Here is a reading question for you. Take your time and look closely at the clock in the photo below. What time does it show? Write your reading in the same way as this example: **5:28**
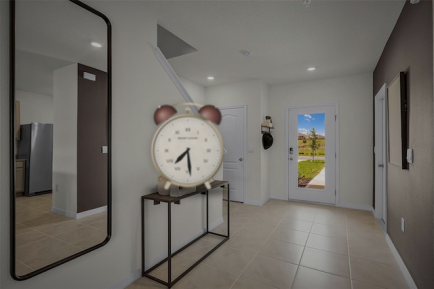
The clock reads **7:29**
